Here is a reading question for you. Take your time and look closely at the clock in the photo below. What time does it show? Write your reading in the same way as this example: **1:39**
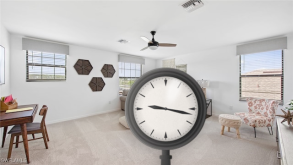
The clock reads **9:17**
